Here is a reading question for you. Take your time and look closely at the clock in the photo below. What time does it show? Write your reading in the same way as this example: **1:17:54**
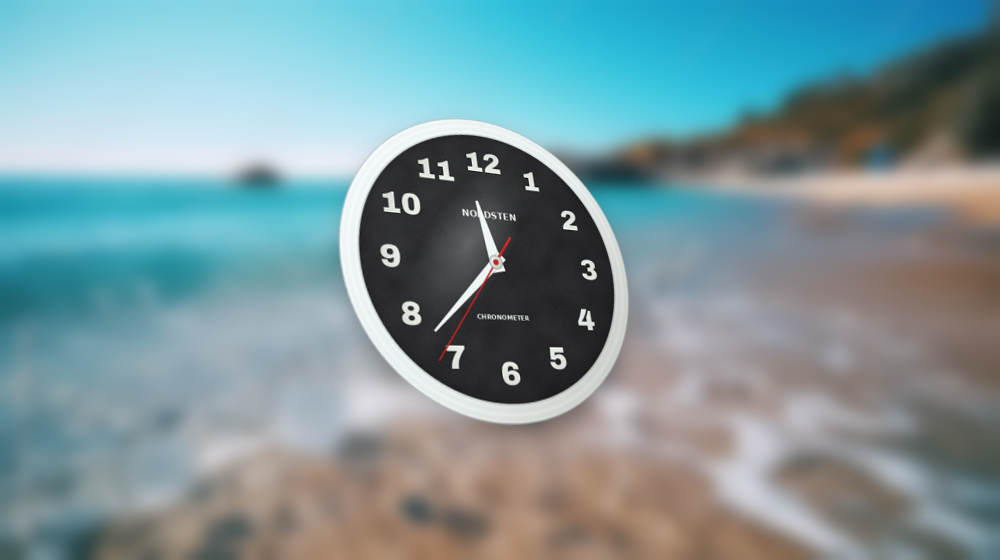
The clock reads **11:37:36**
